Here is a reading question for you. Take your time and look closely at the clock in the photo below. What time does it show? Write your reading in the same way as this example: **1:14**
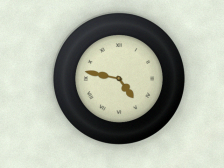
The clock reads **4:47**
